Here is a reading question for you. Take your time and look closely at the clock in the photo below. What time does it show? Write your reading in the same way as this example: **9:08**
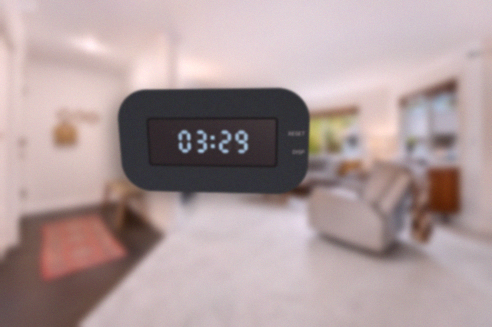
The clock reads **3:29**
